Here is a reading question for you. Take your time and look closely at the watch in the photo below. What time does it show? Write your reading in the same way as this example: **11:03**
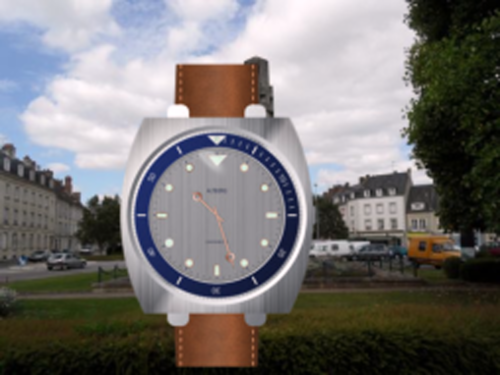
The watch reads **10:27**
